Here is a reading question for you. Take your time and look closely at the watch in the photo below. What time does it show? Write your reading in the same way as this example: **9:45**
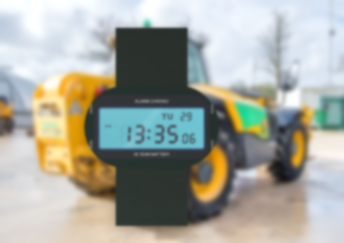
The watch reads **13:35**
